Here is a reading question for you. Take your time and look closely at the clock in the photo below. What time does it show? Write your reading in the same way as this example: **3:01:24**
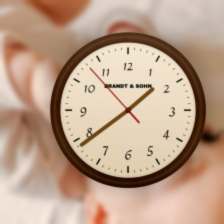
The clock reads **1:38:53**
